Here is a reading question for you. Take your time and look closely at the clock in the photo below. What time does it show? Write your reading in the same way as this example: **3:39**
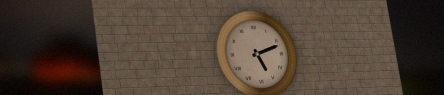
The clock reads **5:12**
